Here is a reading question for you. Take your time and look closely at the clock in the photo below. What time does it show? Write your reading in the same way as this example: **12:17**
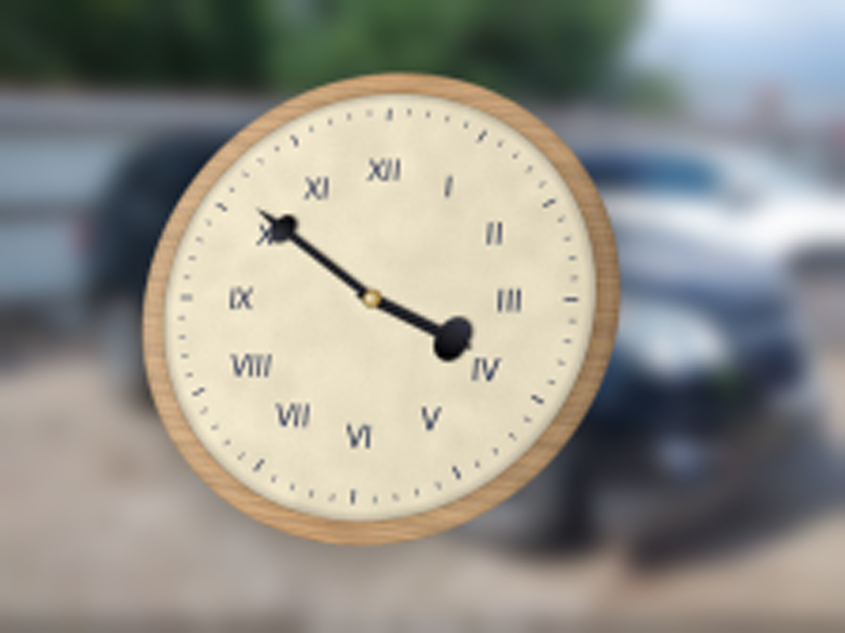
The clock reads **3:51**
